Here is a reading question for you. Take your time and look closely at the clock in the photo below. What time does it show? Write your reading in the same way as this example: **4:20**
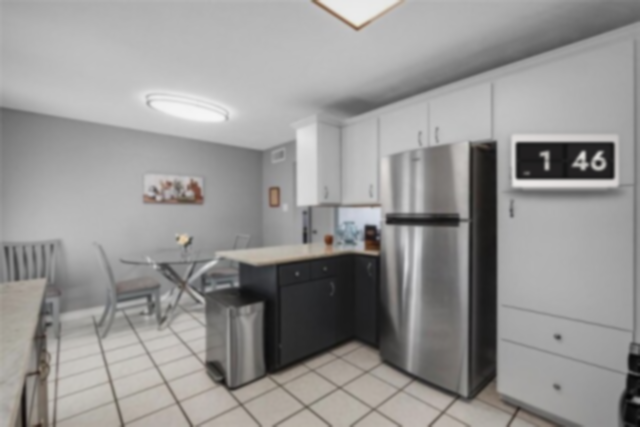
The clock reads **1:46**
